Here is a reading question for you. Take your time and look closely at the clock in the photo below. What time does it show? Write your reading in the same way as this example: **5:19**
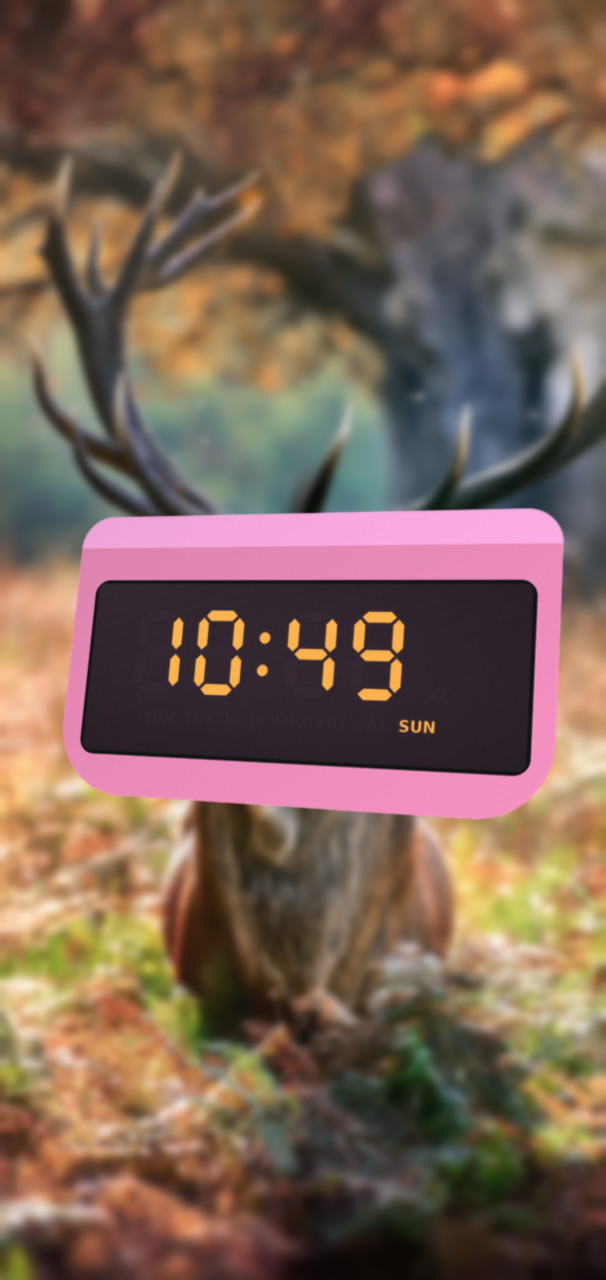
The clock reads **10:49**
